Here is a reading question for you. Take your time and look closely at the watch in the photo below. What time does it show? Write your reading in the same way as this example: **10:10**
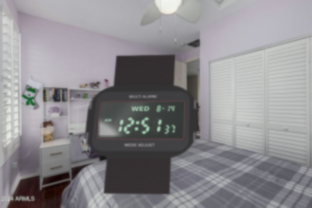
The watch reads **12:51**
